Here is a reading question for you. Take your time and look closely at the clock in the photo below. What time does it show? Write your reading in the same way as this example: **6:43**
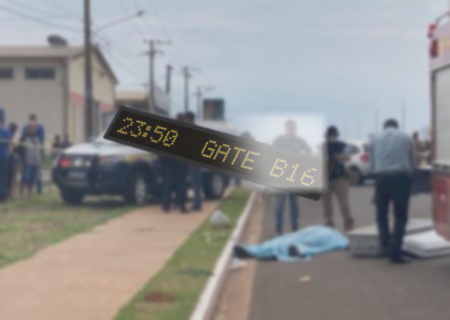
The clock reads **23:50**
